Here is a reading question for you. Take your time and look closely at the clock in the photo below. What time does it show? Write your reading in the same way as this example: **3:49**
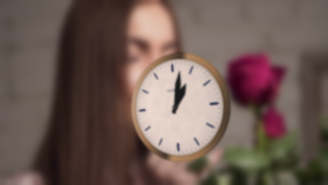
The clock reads **1:02**
